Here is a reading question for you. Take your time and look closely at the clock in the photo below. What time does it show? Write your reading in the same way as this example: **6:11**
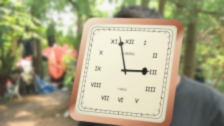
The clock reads **2:57**
